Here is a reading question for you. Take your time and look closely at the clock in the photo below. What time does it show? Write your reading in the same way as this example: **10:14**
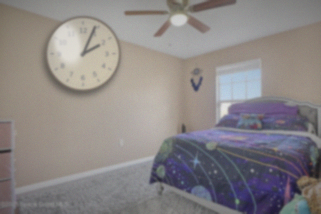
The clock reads **2:04**
